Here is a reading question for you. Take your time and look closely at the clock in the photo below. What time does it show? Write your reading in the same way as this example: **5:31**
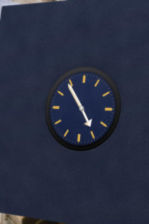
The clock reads **4:54**
